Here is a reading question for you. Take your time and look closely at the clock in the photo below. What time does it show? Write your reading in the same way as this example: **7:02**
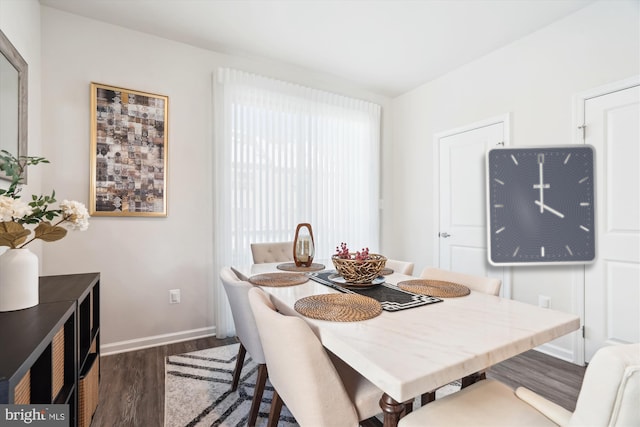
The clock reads **4:00**
